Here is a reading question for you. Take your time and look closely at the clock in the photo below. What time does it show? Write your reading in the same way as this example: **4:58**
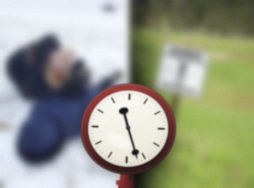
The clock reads **11:27**
